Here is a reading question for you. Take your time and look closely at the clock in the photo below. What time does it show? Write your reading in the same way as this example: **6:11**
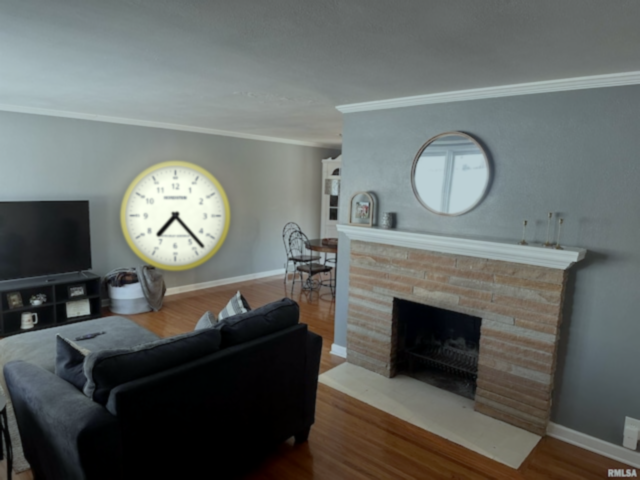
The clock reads **7:23**
